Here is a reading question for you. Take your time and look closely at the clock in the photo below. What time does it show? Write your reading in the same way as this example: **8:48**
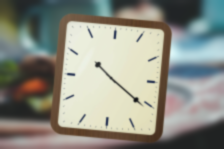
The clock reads **10:21**
